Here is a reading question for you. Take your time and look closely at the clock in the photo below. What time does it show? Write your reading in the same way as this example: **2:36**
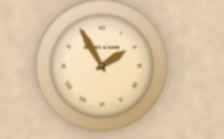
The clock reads **1:55**
